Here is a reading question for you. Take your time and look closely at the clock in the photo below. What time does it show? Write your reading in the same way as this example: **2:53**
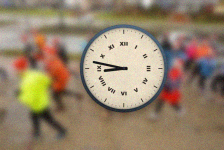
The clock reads **8:47**
